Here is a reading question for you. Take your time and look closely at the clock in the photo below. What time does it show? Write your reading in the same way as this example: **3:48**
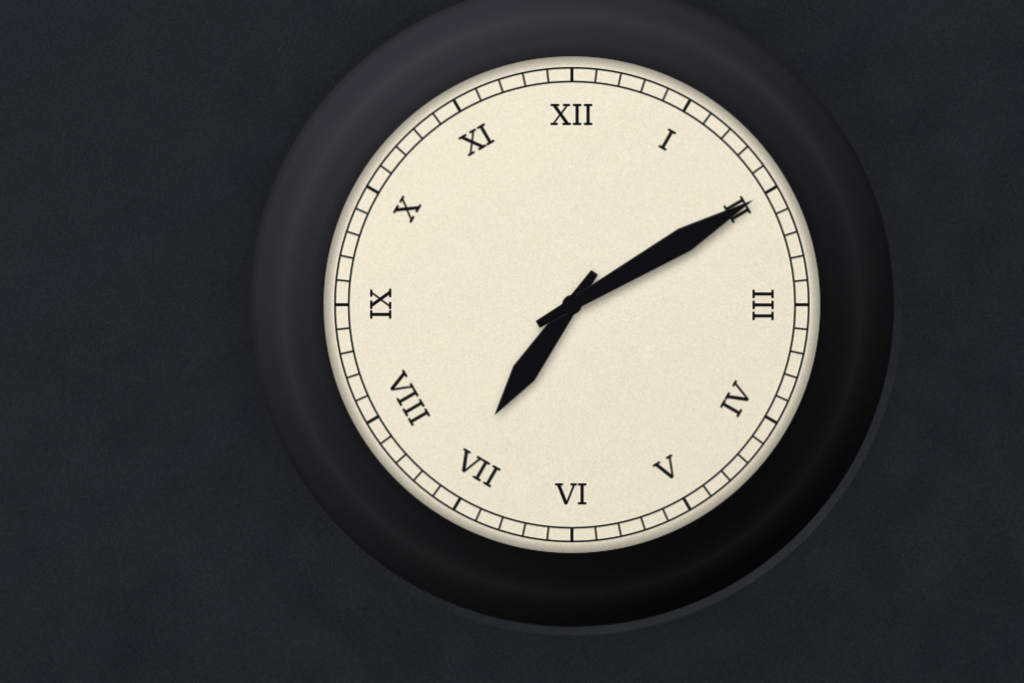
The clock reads **7:10**
